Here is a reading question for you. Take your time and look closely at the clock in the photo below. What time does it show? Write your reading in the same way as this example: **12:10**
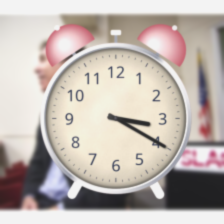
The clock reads **3:20**
